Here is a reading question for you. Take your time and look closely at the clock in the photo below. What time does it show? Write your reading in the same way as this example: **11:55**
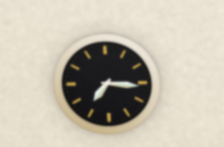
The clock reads **7:16**
